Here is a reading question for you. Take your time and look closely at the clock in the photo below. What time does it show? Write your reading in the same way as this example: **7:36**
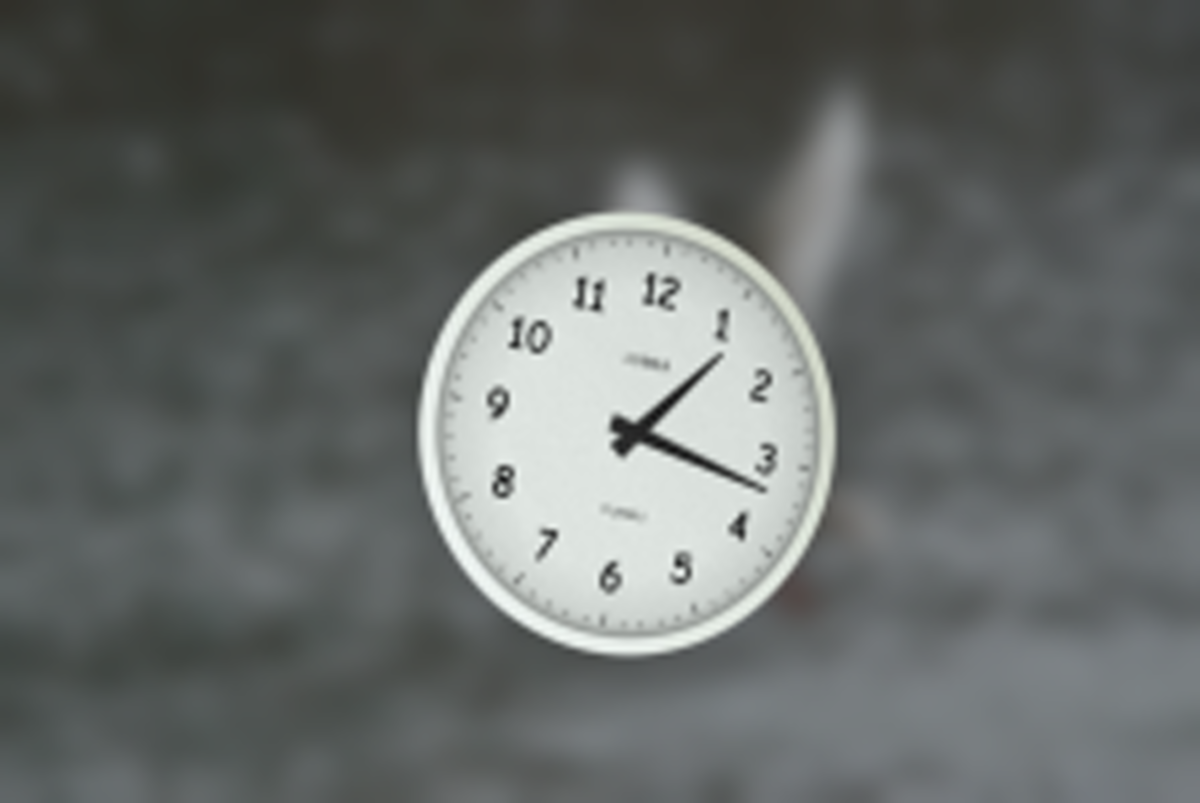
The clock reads **1:17**
